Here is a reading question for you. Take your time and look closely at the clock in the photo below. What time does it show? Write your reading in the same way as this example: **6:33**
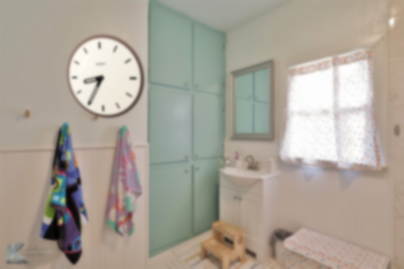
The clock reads **8:35**
